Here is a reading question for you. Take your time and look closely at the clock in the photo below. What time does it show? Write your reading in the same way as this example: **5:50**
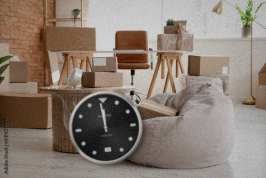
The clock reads **11:59**
